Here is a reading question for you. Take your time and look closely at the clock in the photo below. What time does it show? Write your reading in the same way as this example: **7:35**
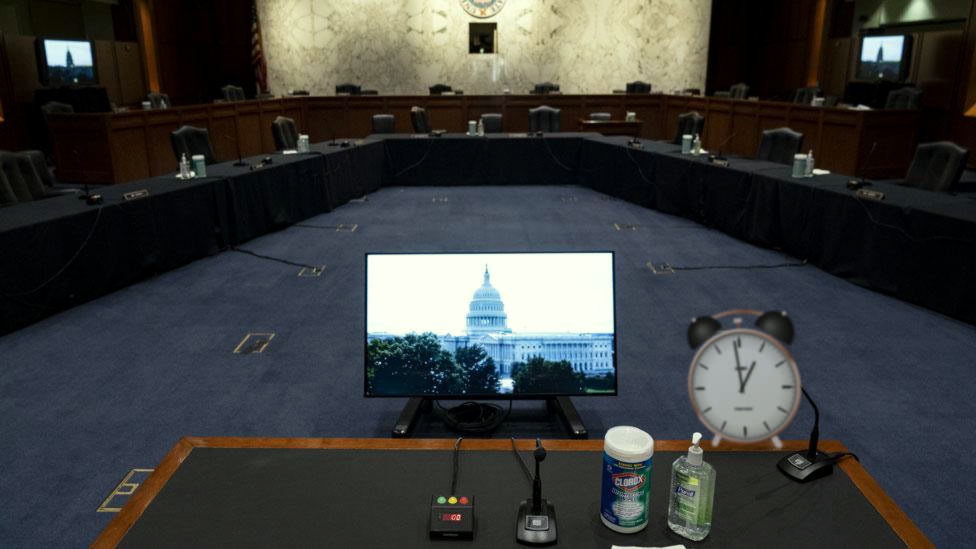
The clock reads **12:59**
